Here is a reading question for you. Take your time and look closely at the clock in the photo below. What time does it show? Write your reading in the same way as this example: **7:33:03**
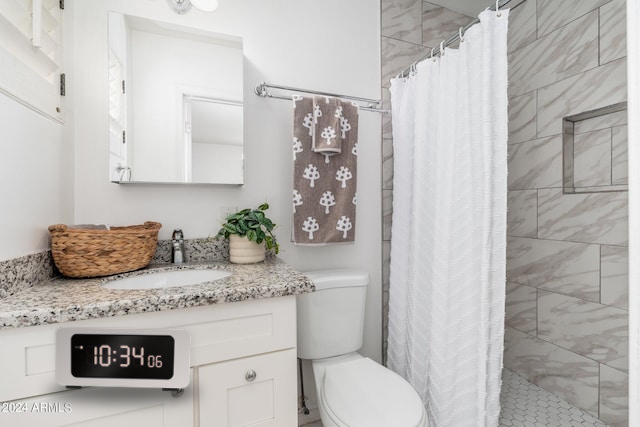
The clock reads **10:34:06**
